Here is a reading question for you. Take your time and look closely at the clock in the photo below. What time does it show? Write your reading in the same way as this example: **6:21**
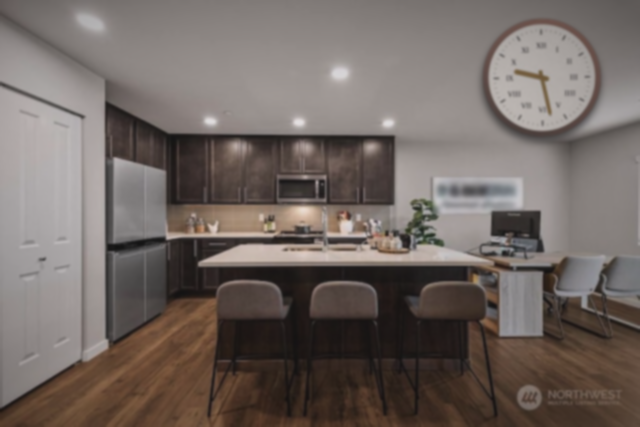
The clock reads **9:28**
